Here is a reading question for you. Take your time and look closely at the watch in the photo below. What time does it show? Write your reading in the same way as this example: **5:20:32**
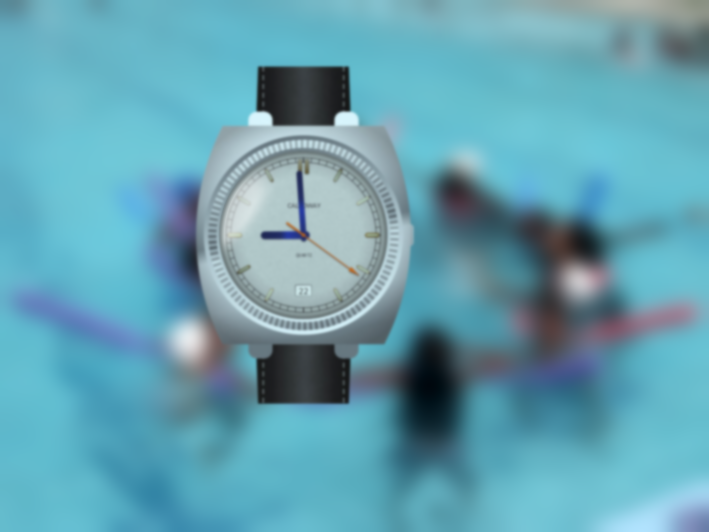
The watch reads **8:59:21**
